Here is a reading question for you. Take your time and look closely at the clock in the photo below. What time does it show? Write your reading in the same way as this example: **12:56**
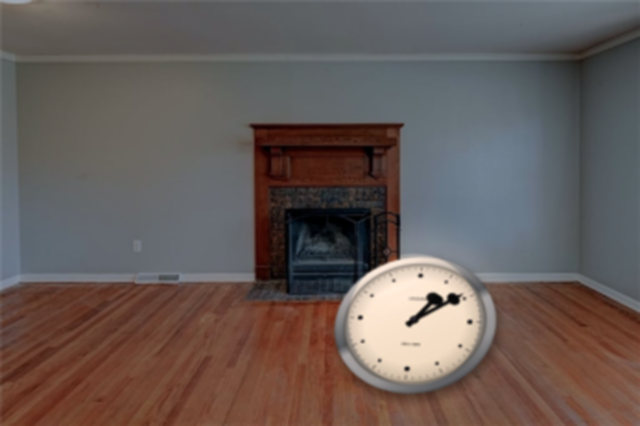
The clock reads **1:09**
